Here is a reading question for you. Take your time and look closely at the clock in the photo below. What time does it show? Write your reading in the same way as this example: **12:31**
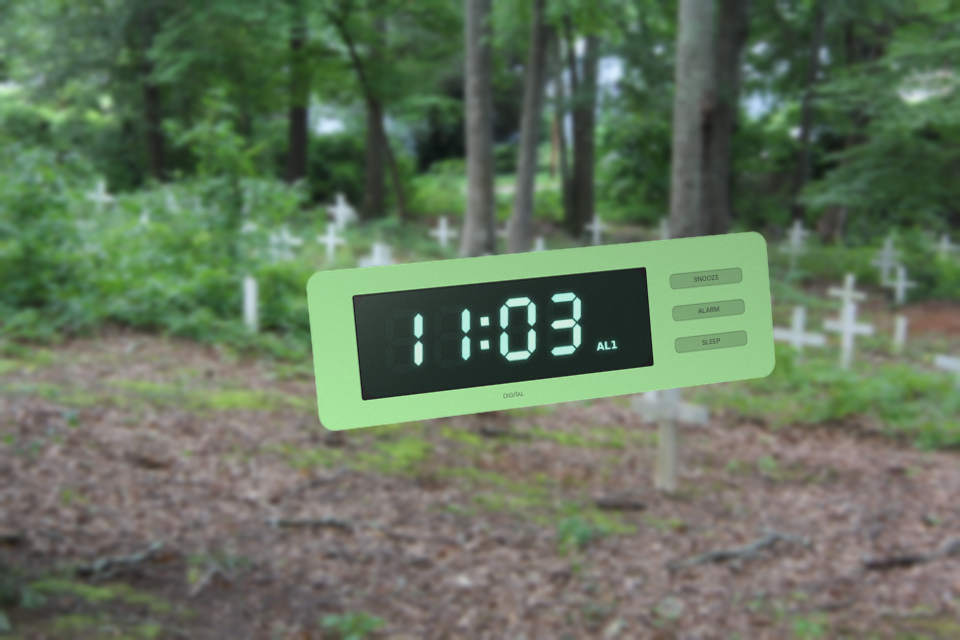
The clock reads **11:03**
